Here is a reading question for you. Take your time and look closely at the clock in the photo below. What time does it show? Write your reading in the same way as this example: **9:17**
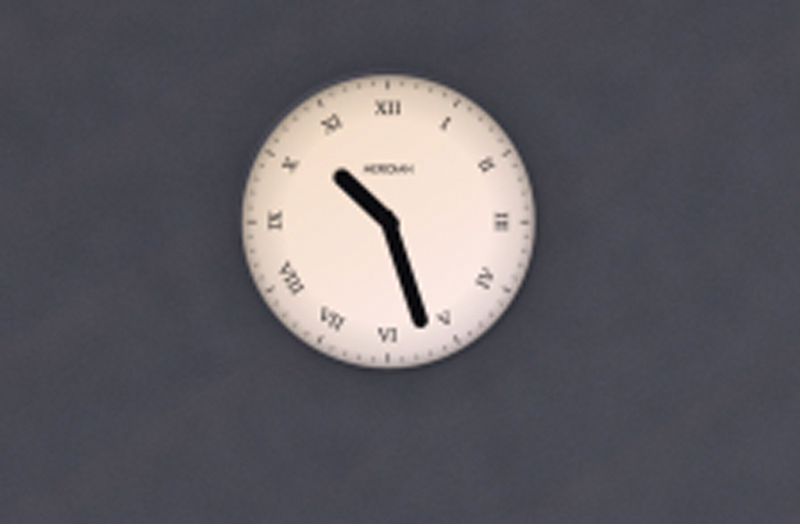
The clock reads **10:27**
